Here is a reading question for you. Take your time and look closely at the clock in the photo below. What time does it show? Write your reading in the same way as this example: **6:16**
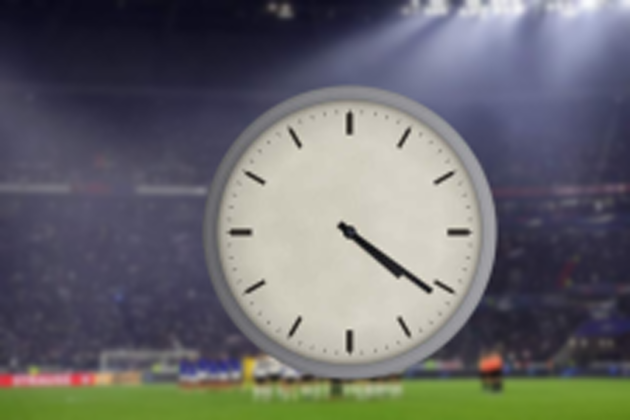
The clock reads **4:21**
